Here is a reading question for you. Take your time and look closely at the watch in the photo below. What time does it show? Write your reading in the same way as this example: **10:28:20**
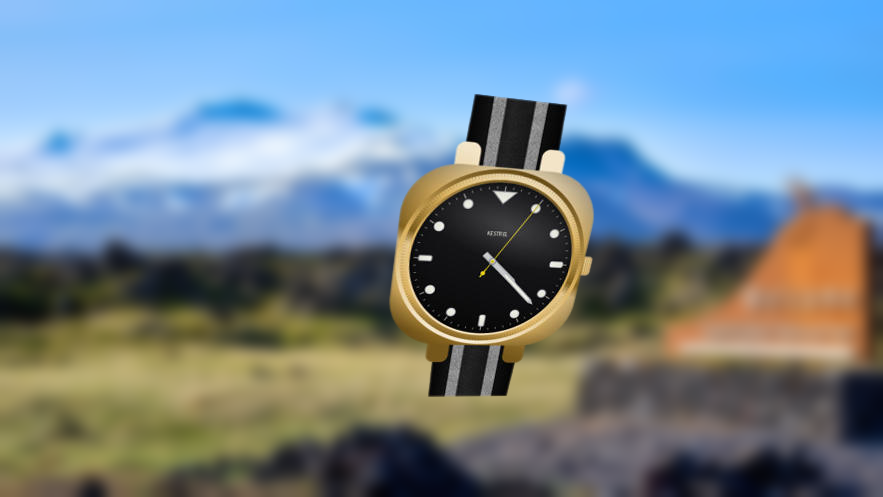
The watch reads **4:22:05**
